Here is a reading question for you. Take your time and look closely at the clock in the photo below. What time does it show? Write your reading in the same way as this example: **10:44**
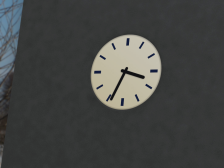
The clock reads **3:34**
